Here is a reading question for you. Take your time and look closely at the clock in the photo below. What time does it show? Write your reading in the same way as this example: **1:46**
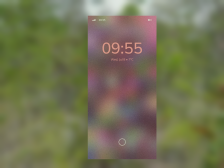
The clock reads **9:55**
